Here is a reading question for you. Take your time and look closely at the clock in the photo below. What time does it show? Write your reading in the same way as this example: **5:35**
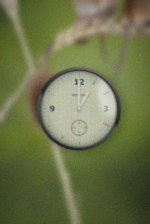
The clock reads **1:00**
